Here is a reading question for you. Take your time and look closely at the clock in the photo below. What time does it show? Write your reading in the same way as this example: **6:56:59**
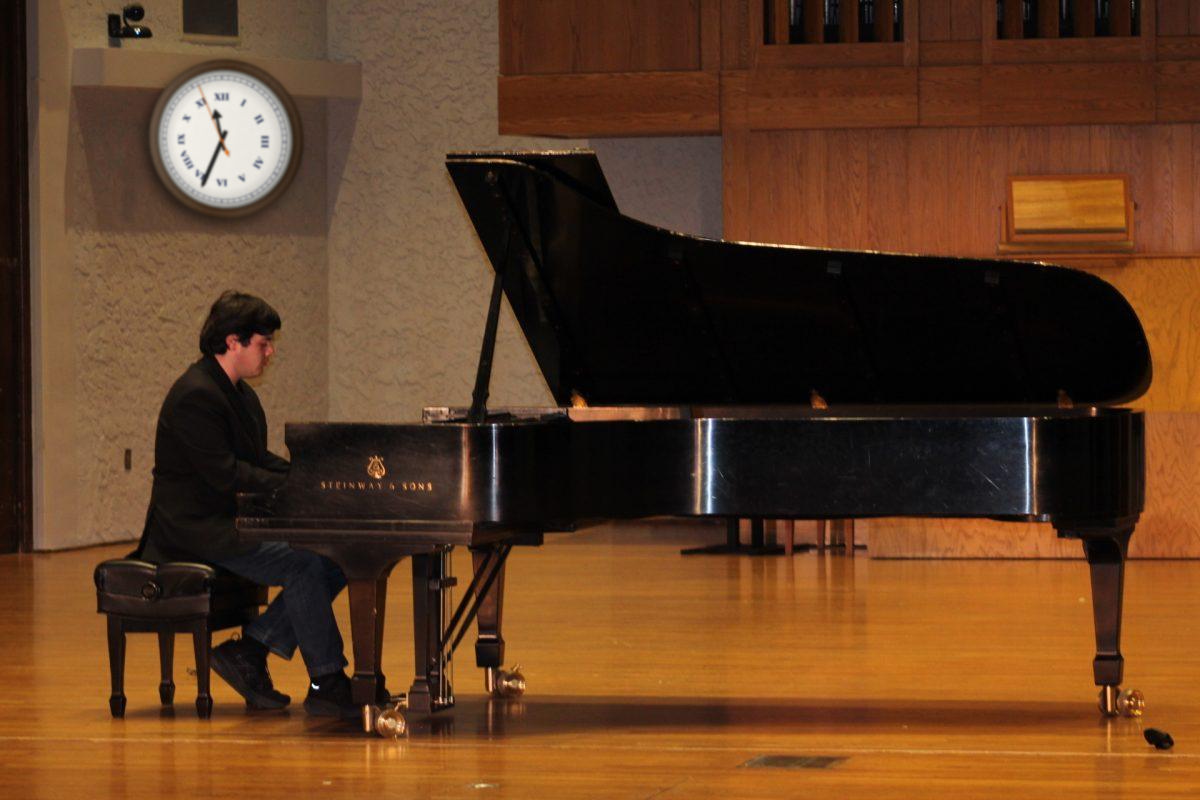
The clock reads **11:33:56**
